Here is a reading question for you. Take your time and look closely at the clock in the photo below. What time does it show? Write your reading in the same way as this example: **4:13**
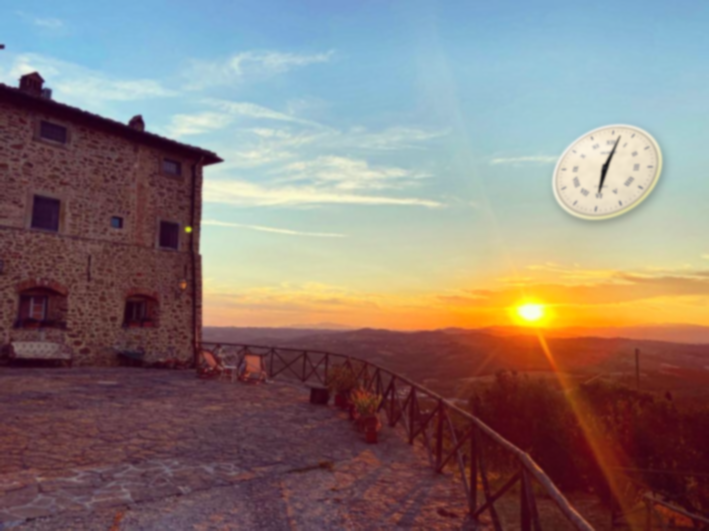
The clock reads **6:02**
